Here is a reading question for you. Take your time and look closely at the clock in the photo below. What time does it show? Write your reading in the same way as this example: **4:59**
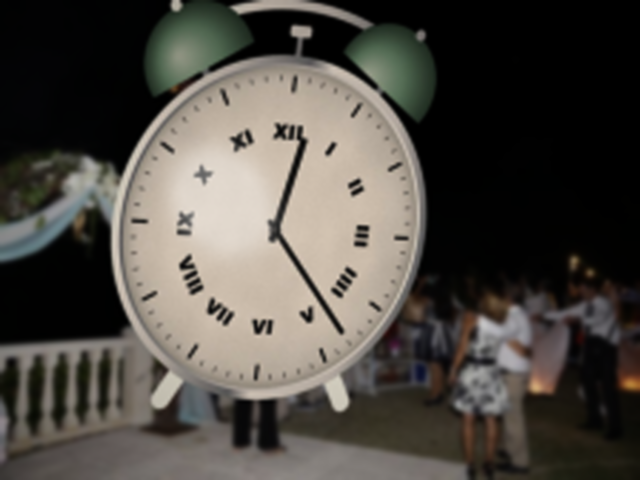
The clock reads **12:23**
